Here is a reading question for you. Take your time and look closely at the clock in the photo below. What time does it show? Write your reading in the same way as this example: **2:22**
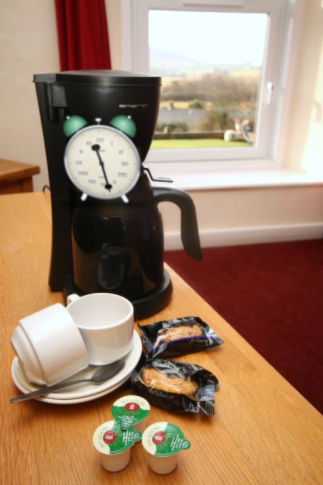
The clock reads **11:28**
